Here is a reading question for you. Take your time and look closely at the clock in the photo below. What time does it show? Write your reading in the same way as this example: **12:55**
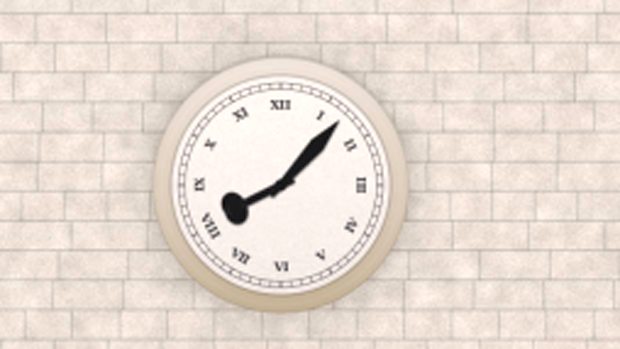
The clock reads **8:07**
